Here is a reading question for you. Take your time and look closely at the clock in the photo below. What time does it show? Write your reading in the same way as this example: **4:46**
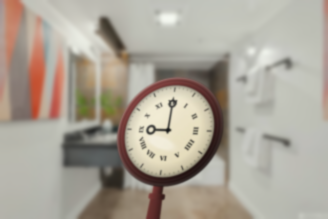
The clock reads **9:00**
